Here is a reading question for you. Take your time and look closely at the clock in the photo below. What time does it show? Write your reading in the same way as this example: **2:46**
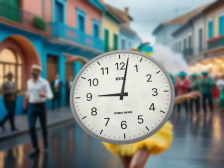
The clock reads **9:02**
